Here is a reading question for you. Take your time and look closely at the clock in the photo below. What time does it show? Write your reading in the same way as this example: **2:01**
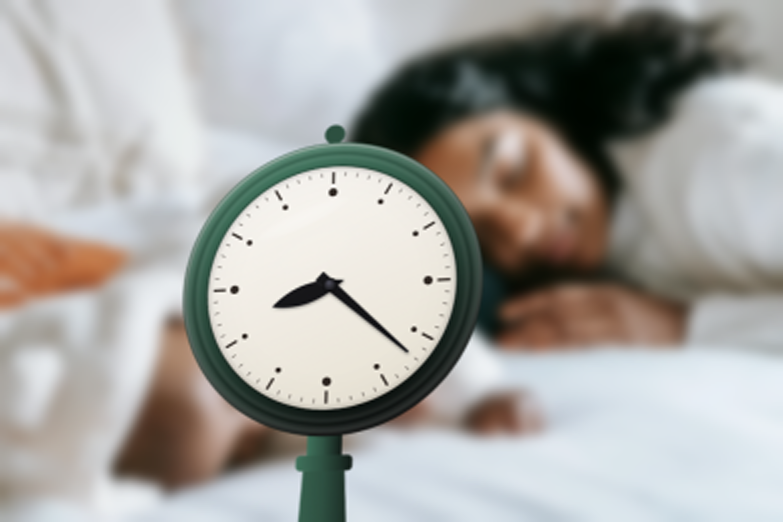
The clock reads **8:22**
